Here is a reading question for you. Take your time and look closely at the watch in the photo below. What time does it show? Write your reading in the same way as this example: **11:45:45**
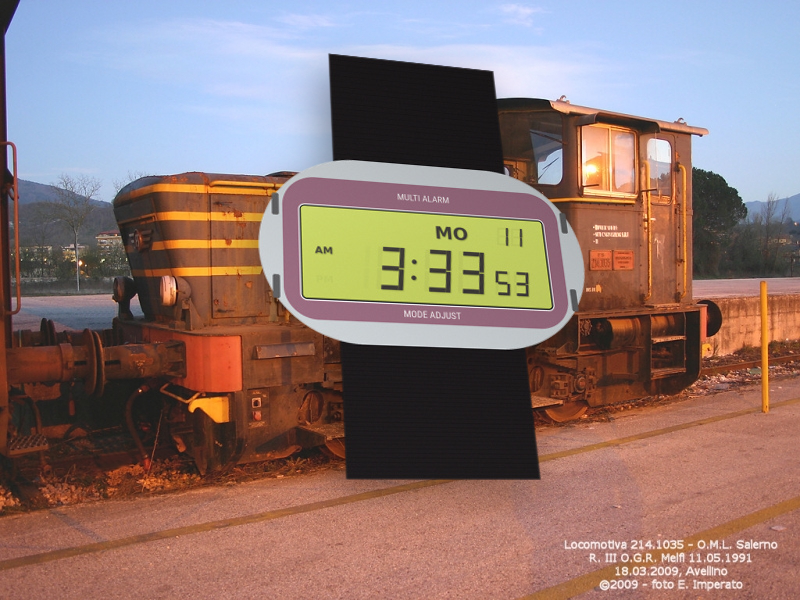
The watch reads **3:33:53**
